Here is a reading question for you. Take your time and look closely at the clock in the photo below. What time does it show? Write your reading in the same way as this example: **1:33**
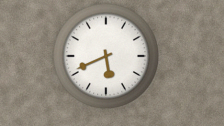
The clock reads **5:41**
